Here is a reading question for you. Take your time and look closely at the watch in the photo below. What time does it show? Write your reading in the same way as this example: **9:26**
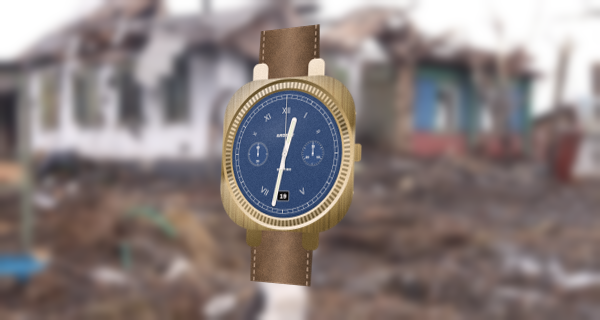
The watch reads **12:32**
